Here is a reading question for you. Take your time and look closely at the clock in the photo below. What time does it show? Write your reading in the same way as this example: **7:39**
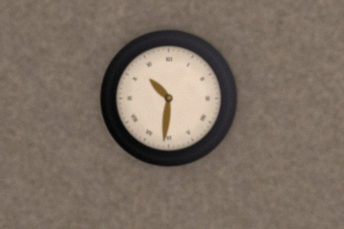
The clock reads **10:31**
